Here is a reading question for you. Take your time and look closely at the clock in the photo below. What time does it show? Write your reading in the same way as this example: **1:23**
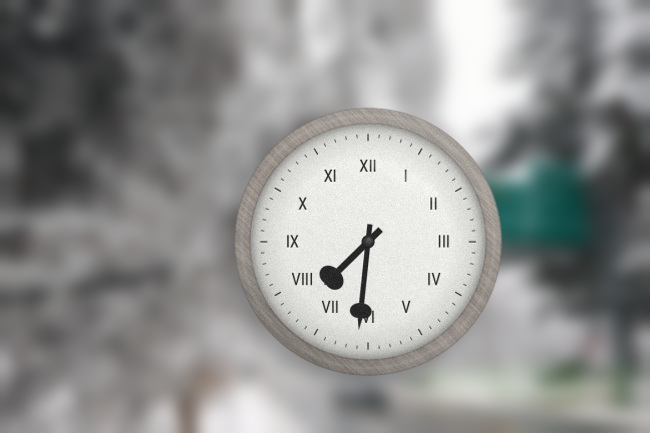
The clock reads **7:31**
